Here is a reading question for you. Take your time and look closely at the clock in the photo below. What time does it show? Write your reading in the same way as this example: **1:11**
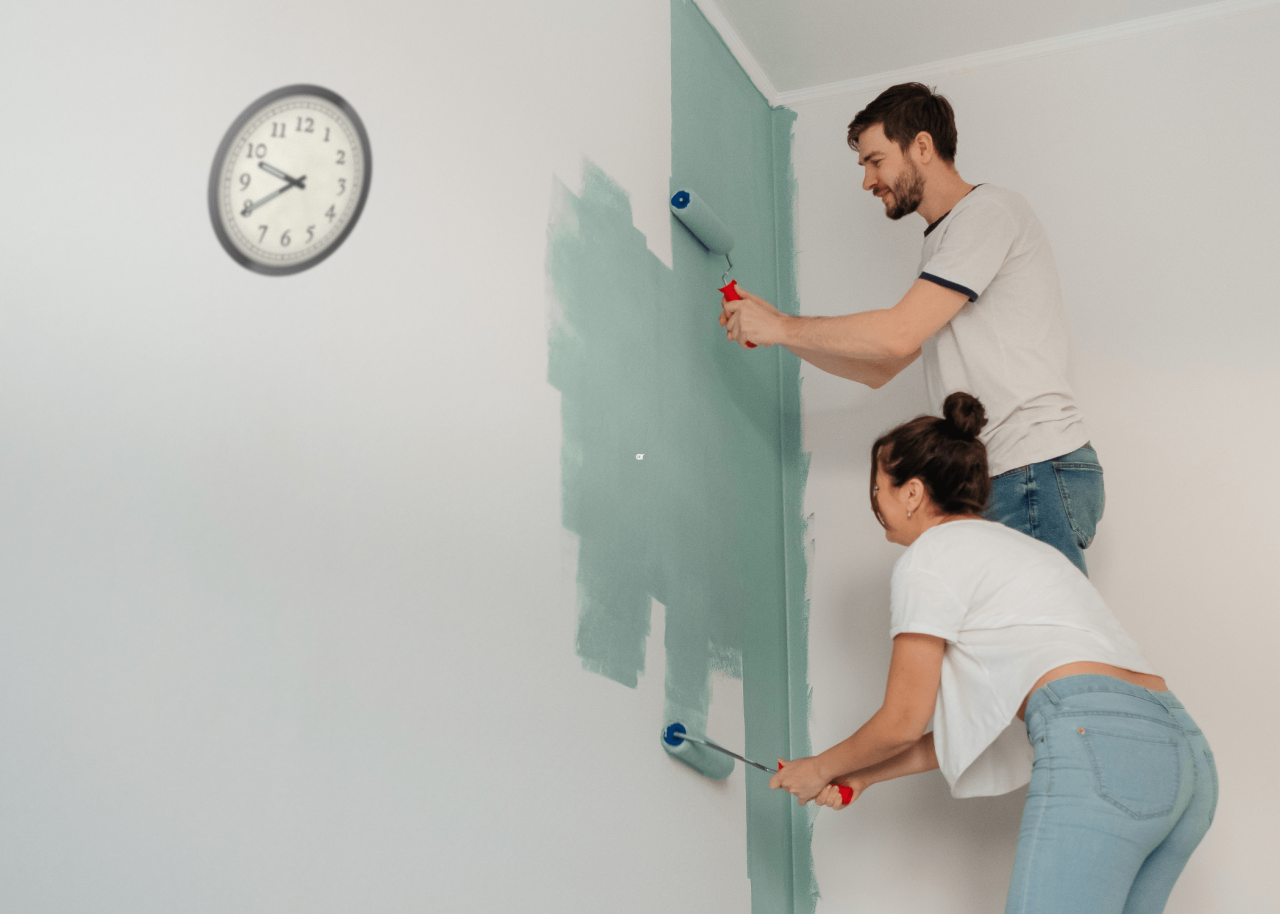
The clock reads **9:40**
